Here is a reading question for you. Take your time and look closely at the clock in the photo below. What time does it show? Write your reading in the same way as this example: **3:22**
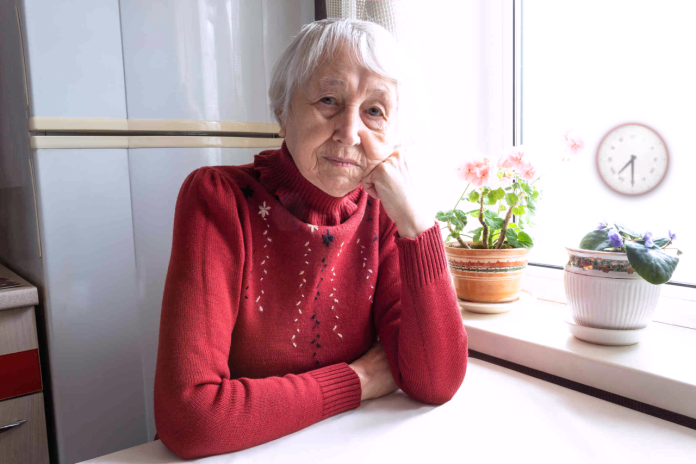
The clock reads **7:30**
